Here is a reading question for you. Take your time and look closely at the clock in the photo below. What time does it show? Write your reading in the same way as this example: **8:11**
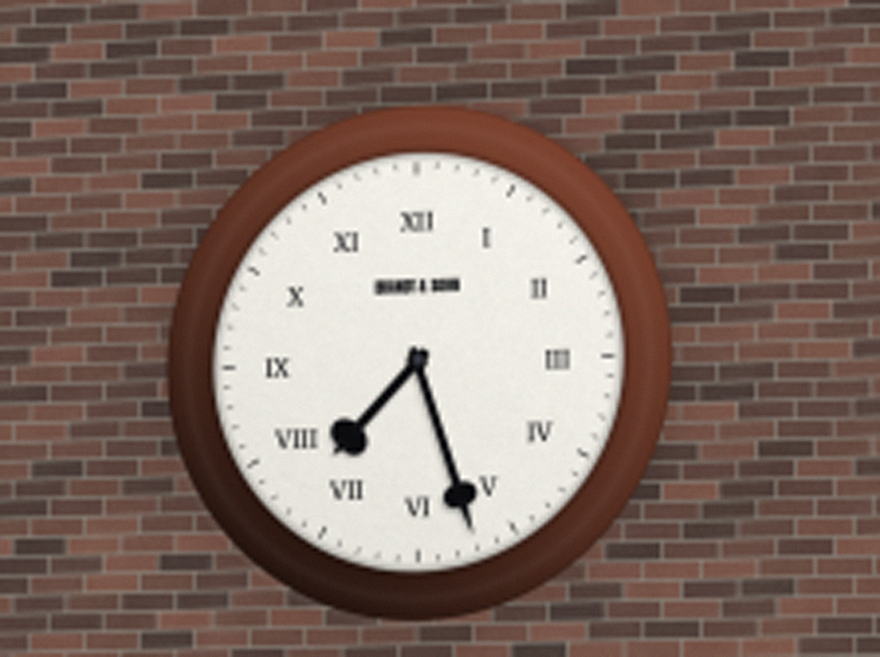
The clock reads **7:27**
